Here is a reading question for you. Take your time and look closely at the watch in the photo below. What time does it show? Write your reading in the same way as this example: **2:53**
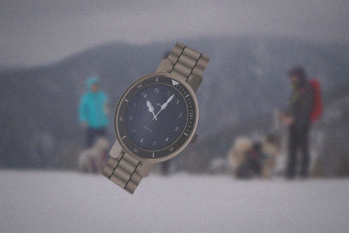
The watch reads **10:02**
